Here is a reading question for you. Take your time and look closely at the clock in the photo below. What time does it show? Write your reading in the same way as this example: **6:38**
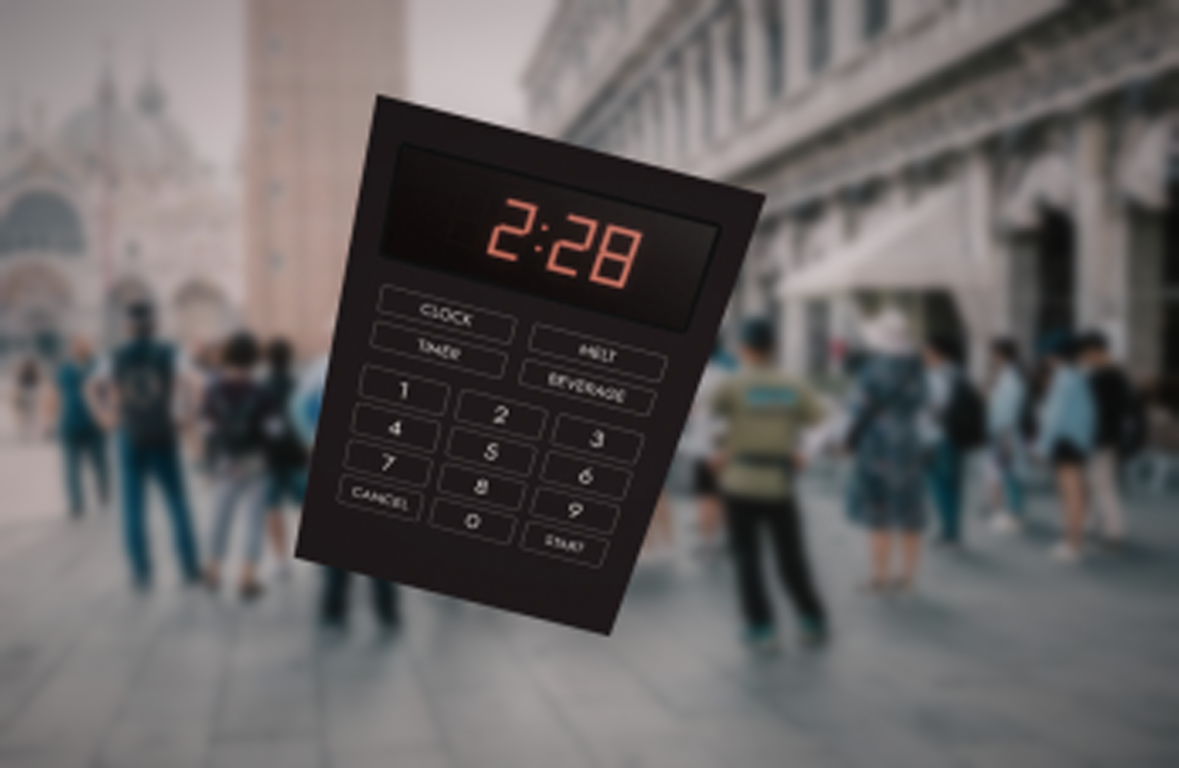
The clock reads **2:28**
